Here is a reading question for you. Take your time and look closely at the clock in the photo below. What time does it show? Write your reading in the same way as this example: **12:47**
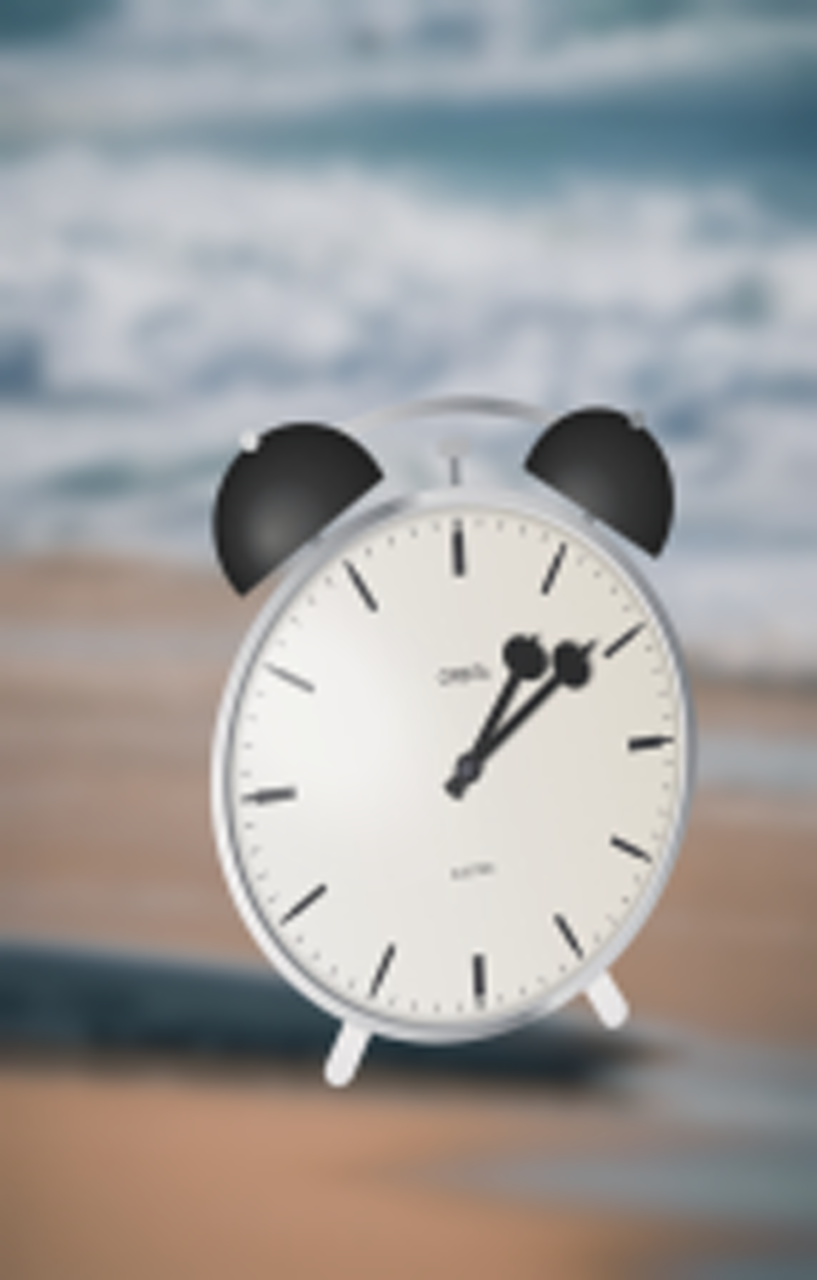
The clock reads **1:09**
